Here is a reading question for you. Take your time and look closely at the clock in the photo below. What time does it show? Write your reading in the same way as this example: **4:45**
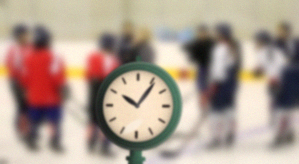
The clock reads **10:06**
